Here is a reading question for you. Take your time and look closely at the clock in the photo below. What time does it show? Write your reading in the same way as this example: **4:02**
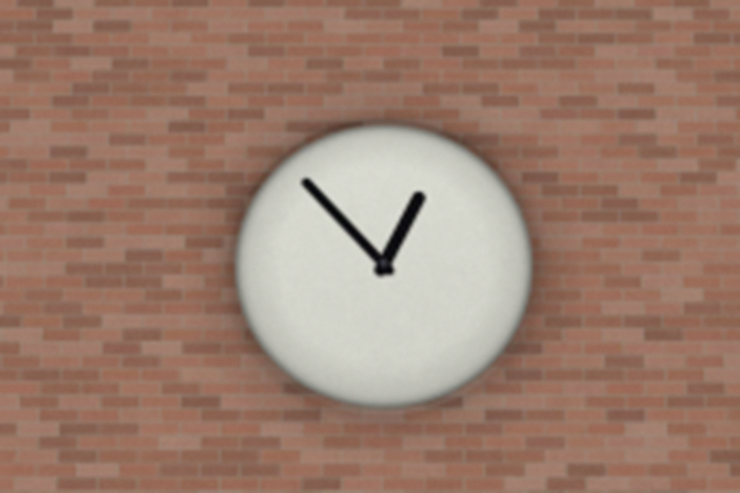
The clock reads **12:53**
